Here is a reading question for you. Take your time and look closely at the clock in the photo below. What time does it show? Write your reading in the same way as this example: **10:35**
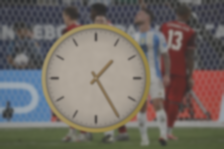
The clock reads **1:25**
